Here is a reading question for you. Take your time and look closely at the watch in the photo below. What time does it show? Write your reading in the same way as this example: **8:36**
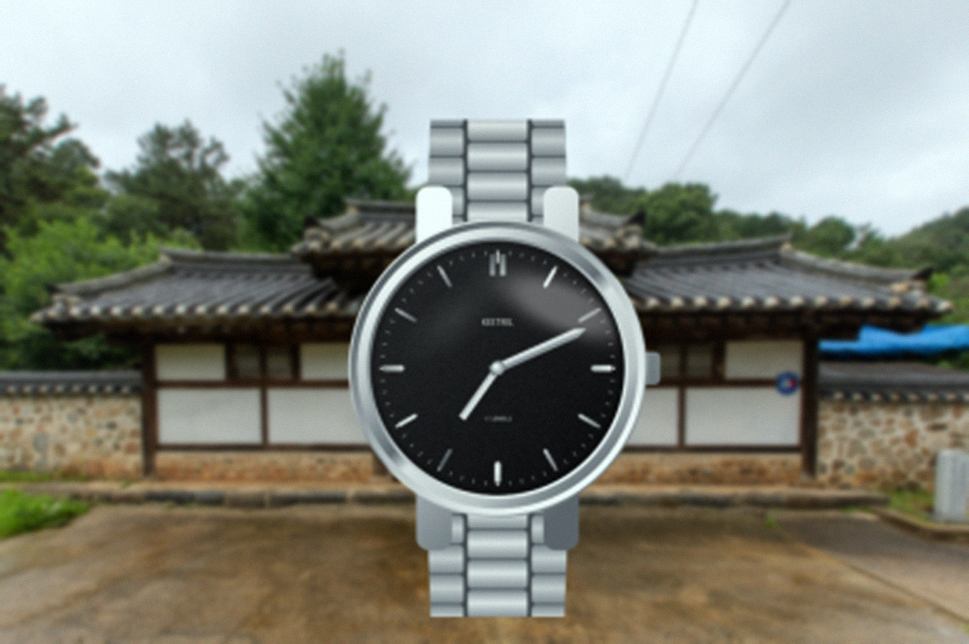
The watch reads **7:11**
